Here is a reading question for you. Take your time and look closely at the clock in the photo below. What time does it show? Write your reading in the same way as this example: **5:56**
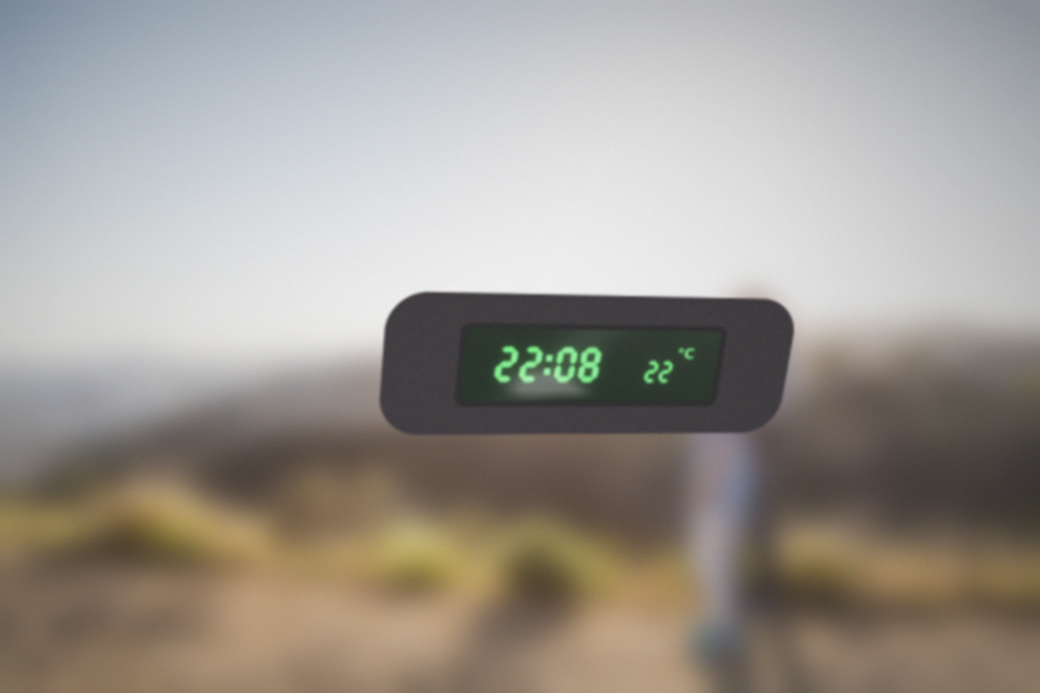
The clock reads **22:08**
